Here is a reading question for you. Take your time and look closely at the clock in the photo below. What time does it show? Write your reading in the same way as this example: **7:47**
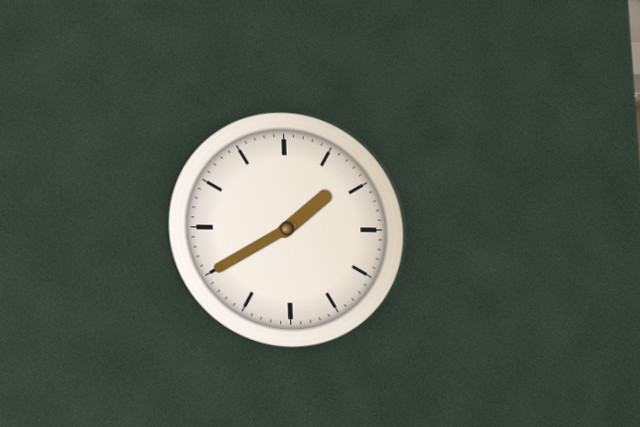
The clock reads **1:40**
